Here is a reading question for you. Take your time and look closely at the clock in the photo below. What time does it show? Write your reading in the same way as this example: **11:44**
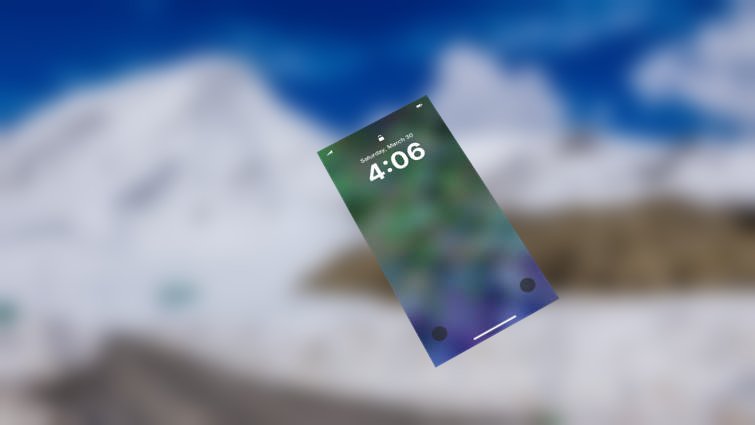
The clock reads **4:06**
